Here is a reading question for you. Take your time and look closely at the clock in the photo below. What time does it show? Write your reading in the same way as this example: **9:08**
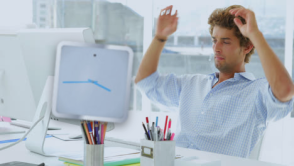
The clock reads **3:44**
